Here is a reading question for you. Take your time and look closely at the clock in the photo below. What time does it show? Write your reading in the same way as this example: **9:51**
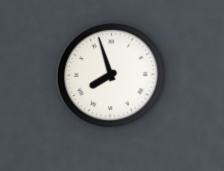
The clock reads **7:57**
